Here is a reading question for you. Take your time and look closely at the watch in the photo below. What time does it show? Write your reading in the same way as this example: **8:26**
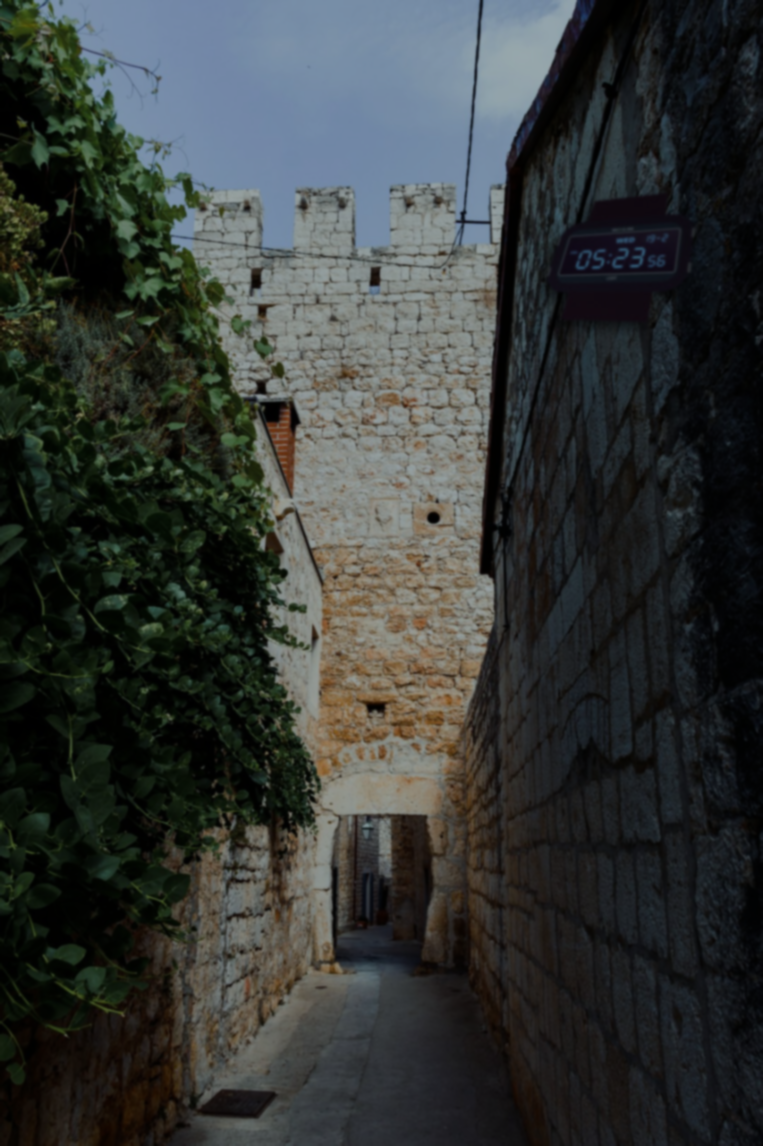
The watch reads **5:23**
